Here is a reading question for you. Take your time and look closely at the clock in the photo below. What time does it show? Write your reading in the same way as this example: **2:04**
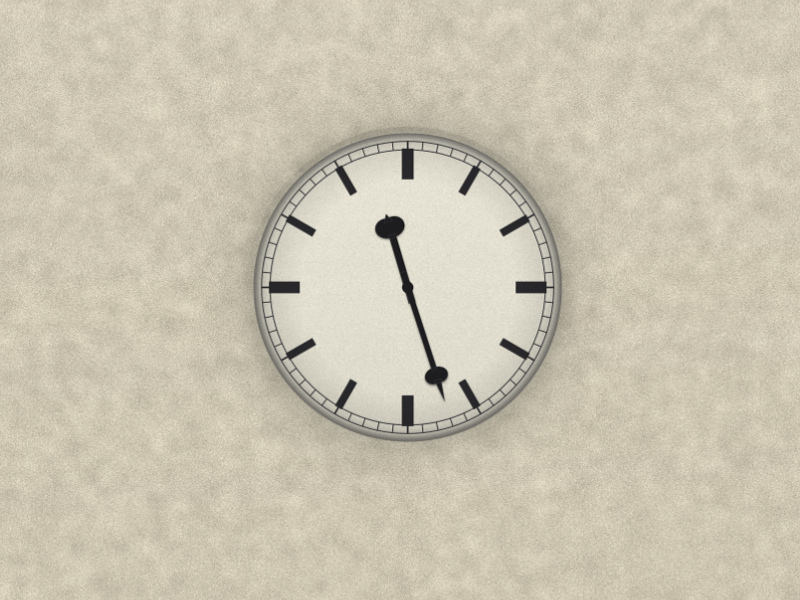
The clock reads **11:27**
